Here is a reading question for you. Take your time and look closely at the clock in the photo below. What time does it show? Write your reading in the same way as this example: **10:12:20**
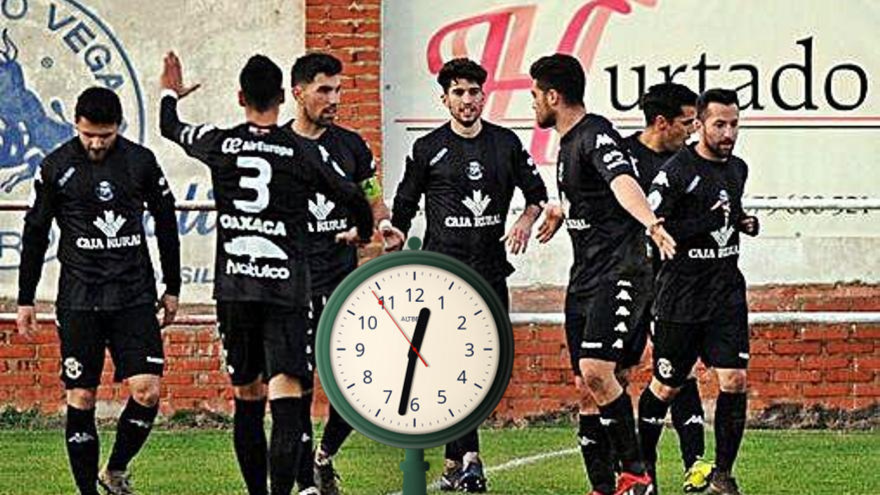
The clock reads **12:31:54**
